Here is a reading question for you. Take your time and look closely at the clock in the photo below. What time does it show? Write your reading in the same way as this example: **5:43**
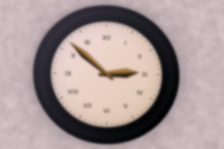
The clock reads **2:52**
